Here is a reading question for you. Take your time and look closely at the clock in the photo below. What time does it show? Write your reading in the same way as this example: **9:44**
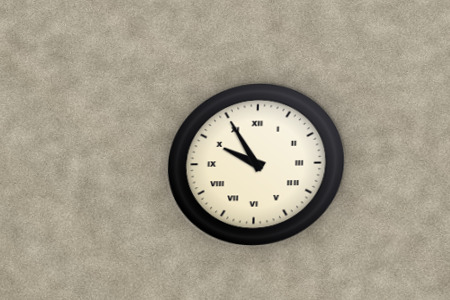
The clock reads **9:55**
